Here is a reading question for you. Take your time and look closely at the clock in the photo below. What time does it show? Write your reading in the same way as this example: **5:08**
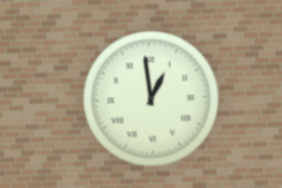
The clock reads **12:59**
